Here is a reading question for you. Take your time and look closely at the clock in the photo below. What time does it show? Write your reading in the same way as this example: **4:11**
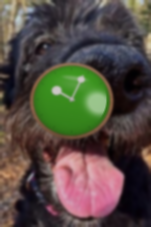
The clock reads **10:04**
